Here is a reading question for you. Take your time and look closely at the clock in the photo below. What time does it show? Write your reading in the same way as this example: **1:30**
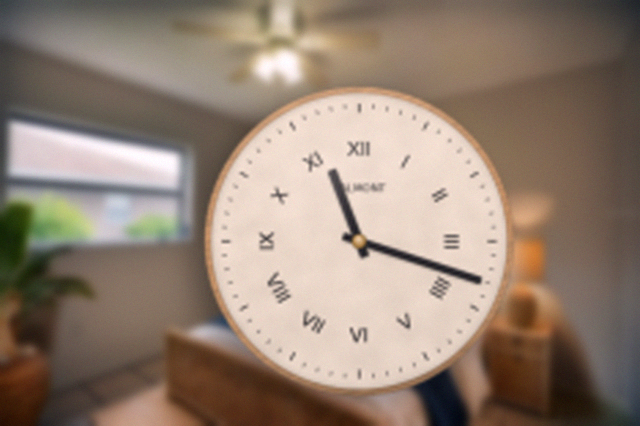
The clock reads **11:18**
